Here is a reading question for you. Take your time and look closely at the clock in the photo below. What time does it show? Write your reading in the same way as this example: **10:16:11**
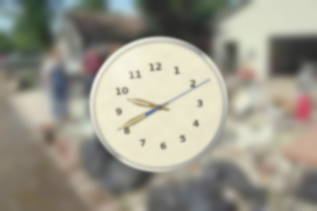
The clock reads **9:41:11**
